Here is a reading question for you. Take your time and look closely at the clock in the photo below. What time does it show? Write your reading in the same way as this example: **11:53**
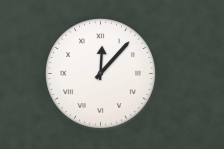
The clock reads **12:07**
